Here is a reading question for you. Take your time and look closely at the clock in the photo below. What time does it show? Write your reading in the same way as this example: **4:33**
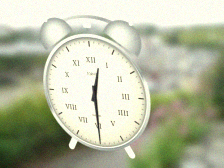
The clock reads **12:30**
